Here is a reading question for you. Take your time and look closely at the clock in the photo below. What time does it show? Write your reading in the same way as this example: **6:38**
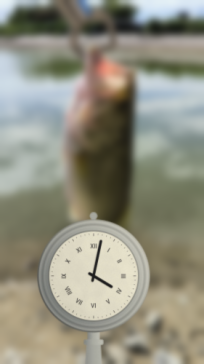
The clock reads **4:02**
